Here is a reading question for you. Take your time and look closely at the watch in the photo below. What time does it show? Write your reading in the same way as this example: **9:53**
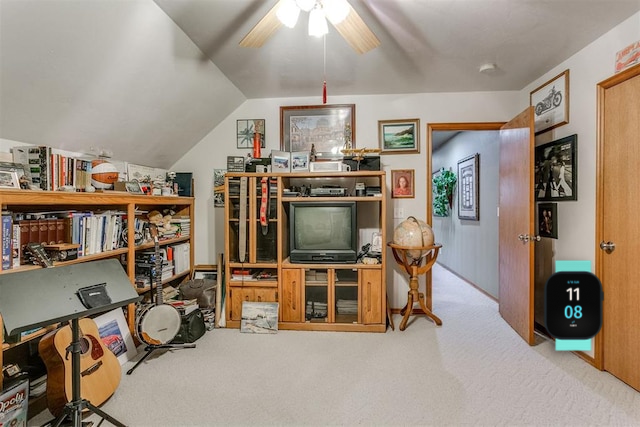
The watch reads **11:08**
